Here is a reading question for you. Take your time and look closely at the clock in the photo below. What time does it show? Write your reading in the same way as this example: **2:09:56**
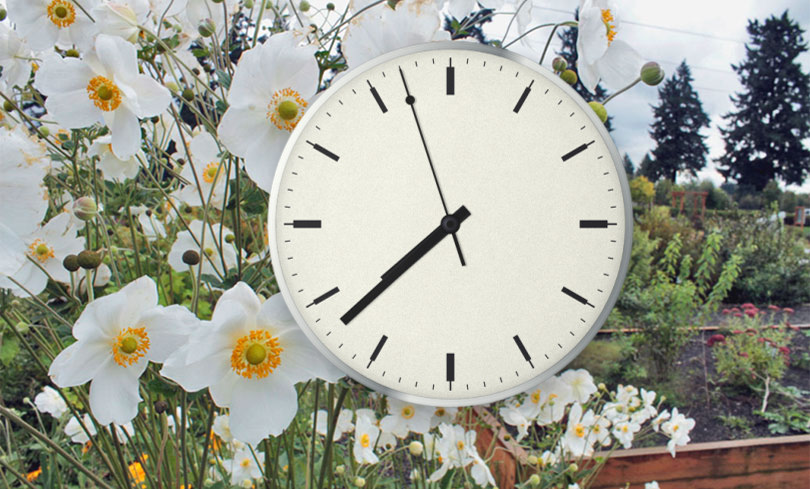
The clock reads **7:37:57**
